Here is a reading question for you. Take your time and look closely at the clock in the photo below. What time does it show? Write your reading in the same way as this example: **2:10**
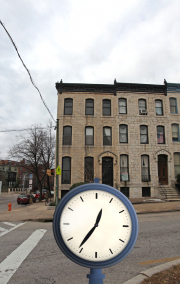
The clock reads **12:36**
